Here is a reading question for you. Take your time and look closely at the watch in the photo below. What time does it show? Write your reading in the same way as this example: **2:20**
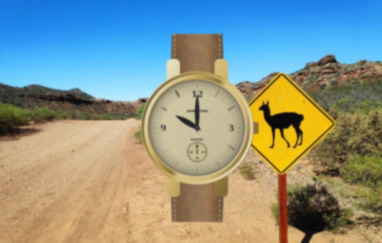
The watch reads **10:00**
